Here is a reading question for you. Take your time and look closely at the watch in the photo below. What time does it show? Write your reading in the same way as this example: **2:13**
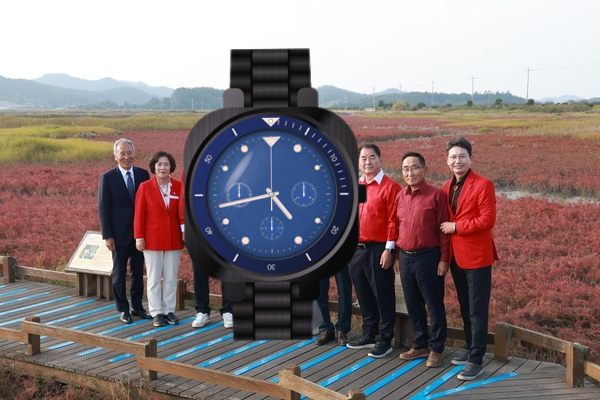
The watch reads **4:43**
